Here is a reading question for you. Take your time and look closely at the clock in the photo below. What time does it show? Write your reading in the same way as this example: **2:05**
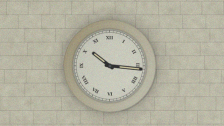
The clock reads **10:16**
